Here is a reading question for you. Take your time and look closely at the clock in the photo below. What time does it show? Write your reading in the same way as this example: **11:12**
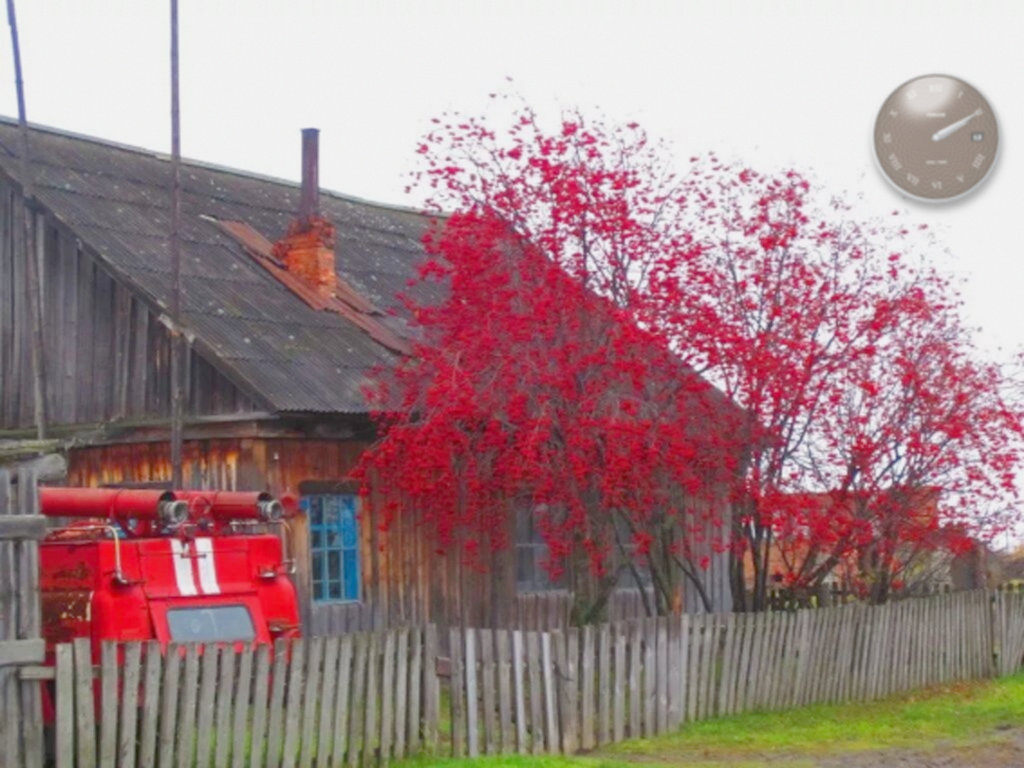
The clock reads **2:10**
